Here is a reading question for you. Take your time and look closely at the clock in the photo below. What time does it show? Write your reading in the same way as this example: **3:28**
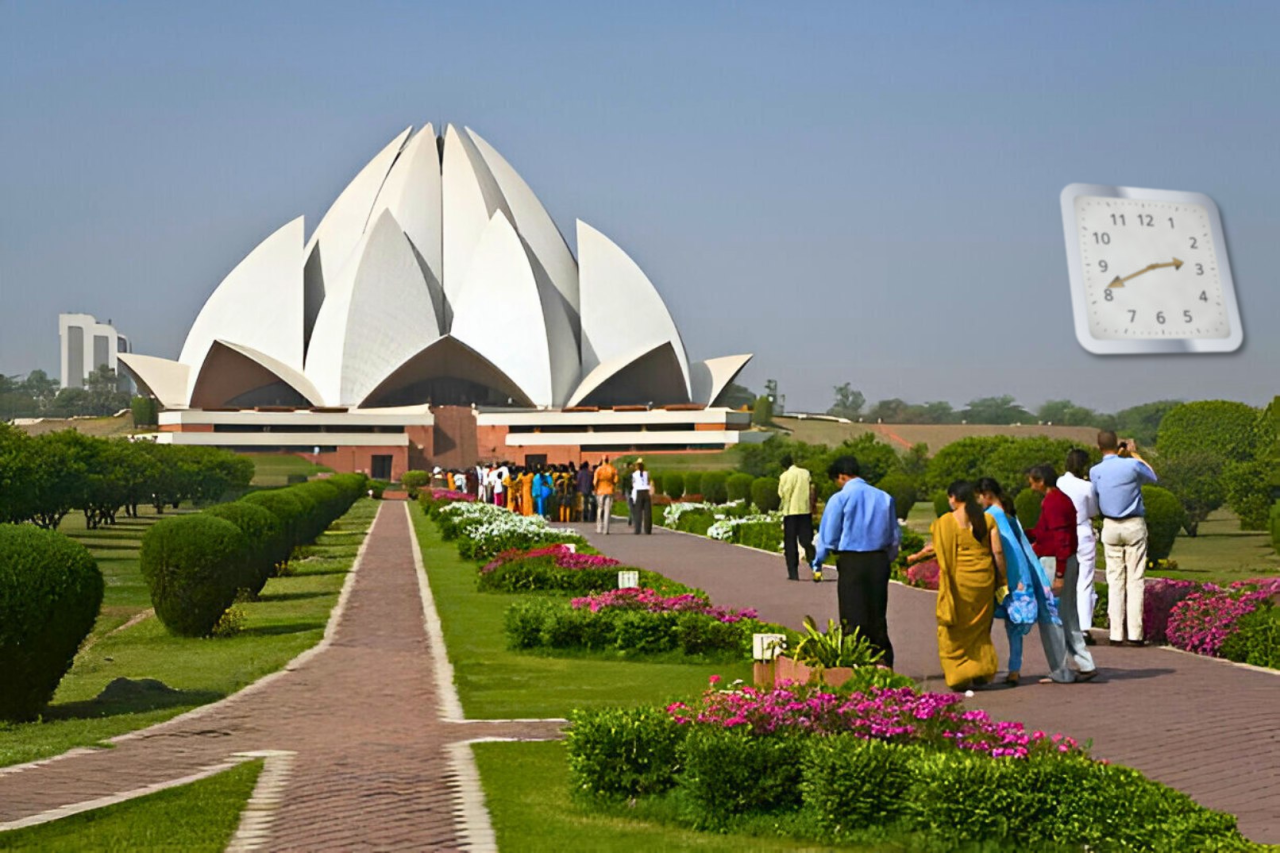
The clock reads **2:41**
